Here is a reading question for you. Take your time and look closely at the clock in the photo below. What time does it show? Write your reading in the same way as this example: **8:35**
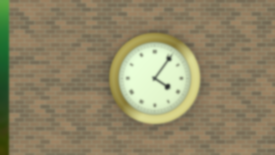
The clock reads **4:06**
